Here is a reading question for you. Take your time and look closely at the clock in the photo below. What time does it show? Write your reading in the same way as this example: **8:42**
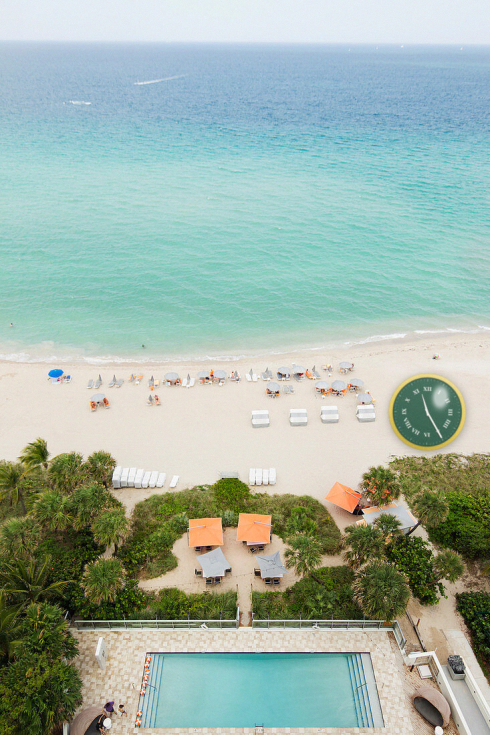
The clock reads **11:25**
